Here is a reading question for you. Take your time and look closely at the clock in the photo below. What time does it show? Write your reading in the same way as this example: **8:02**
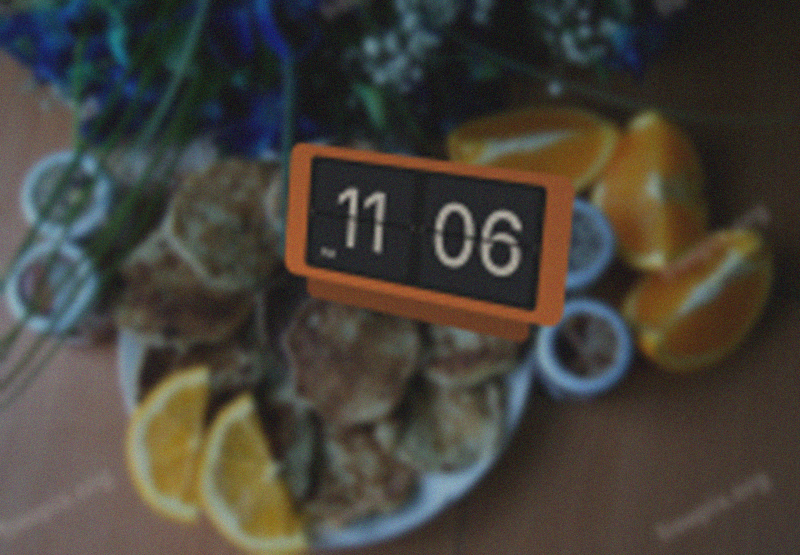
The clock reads **11:06**
